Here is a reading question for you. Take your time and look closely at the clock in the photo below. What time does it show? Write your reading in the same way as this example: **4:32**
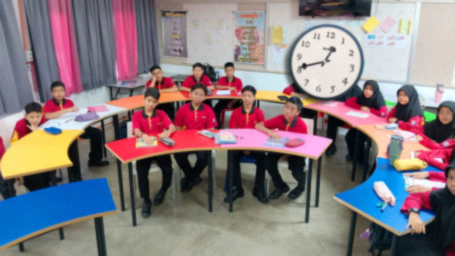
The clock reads **12:41**
